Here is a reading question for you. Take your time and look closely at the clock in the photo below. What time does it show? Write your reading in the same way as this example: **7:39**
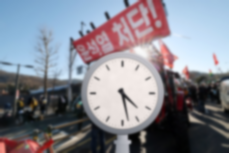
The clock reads **4:28**
